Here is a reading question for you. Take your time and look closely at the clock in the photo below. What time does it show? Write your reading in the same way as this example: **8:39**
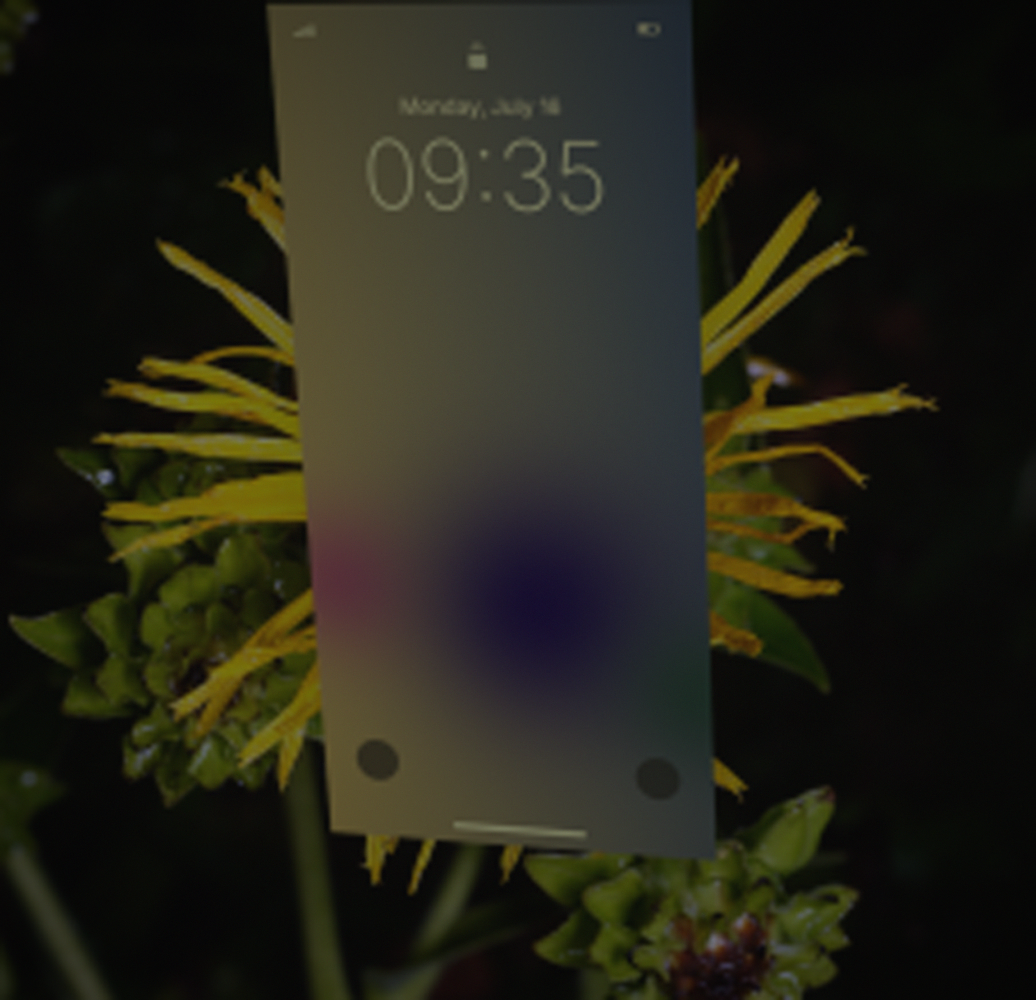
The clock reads **9:35**
